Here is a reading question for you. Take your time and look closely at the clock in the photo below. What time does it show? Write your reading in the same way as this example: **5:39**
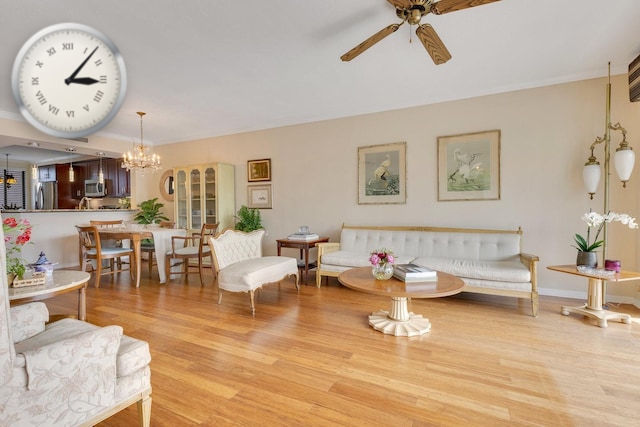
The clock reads **3:07**
